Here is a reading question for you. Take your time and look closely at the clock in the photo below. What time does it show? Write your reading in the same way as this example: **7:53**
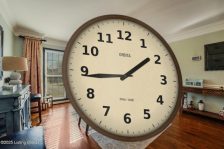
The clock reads **1:44**
